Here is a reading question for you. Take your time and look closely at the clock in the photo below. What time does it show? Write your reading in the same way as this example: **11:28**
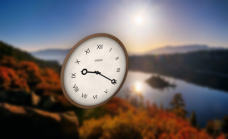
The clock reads **9:20**
